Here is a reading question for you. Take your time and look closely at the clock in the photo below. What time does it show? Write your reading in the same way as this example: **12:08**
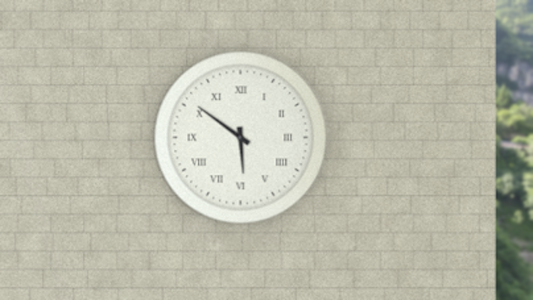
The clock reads **5:51**
